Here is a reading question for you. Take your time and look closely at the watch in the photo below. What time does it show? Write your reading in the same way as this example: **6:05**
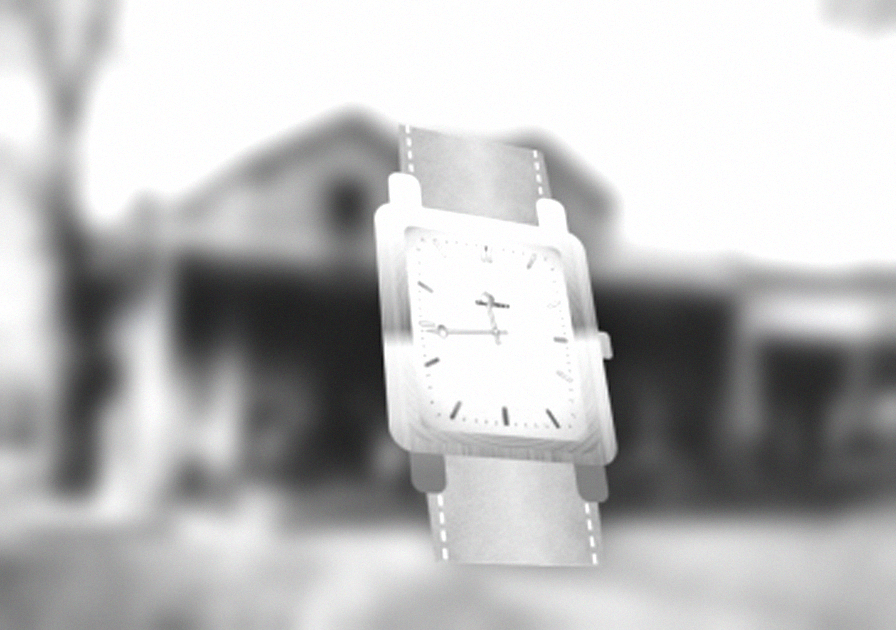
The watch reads **11:44**
